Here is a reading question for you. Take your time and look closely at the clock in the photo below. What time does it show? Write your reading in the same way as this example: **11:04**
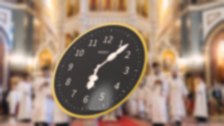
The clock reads **6:07**
